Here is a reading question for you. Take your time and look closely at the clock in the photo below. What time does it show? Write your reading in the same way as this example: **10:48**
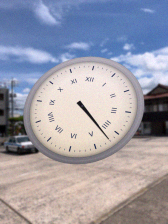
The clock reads **4:22**
